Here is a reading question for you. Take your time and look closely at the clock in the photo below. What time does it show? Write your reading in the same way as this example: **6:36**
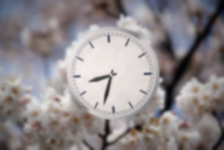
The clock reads **8:33**
